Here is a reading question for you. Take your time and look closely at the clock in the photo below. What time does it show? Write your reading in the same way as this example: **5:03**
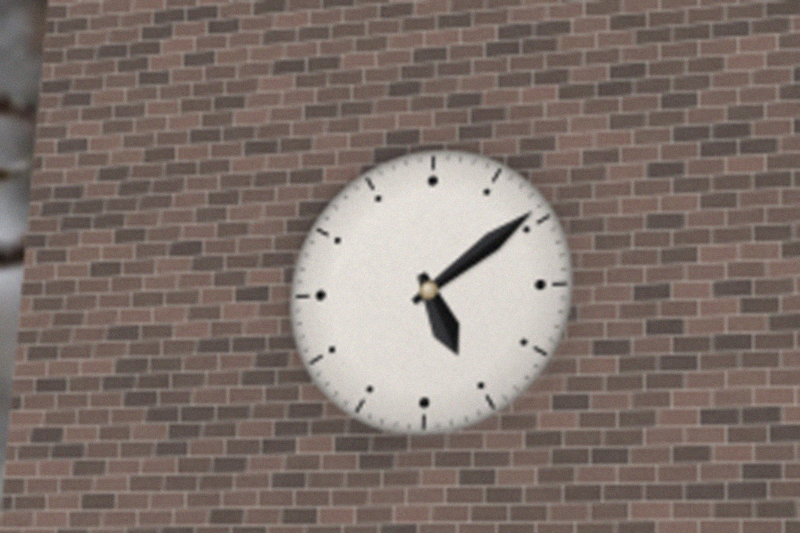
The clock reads **5:09**
